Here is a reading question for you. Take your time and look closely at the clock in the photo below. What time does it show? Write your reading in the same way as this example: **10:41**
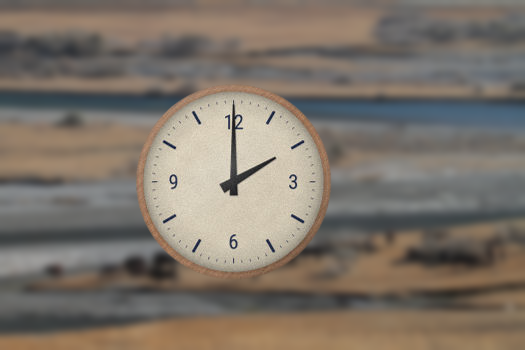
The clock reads **2:00**
